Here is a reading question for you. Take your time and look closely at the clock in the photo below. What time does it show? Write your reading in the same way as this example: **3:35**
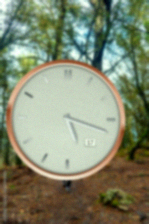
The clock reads **5:18**
